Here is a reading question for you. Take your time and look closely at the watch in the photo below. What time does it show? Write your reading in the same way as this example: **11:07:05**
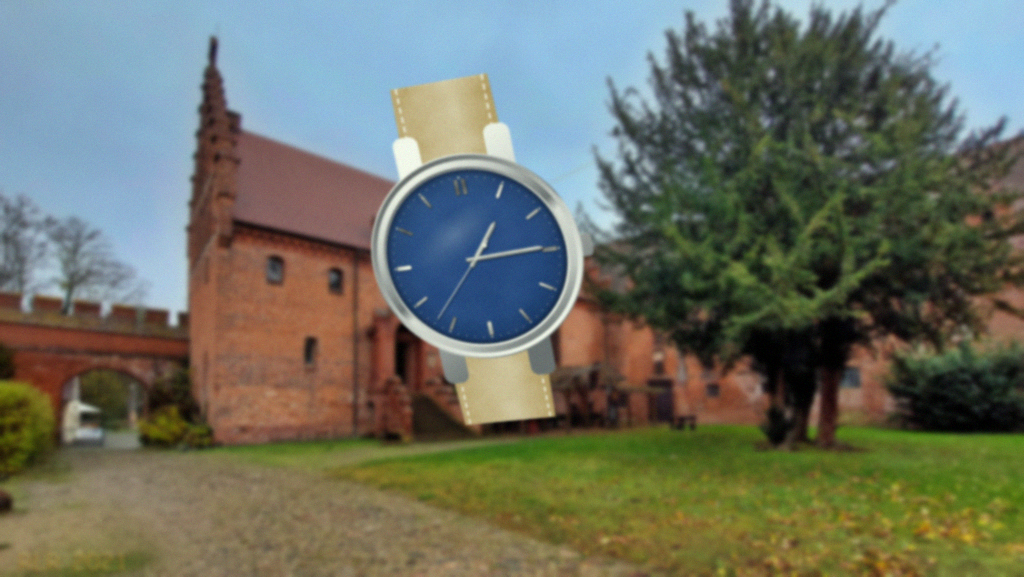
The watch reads **1:14:37**
